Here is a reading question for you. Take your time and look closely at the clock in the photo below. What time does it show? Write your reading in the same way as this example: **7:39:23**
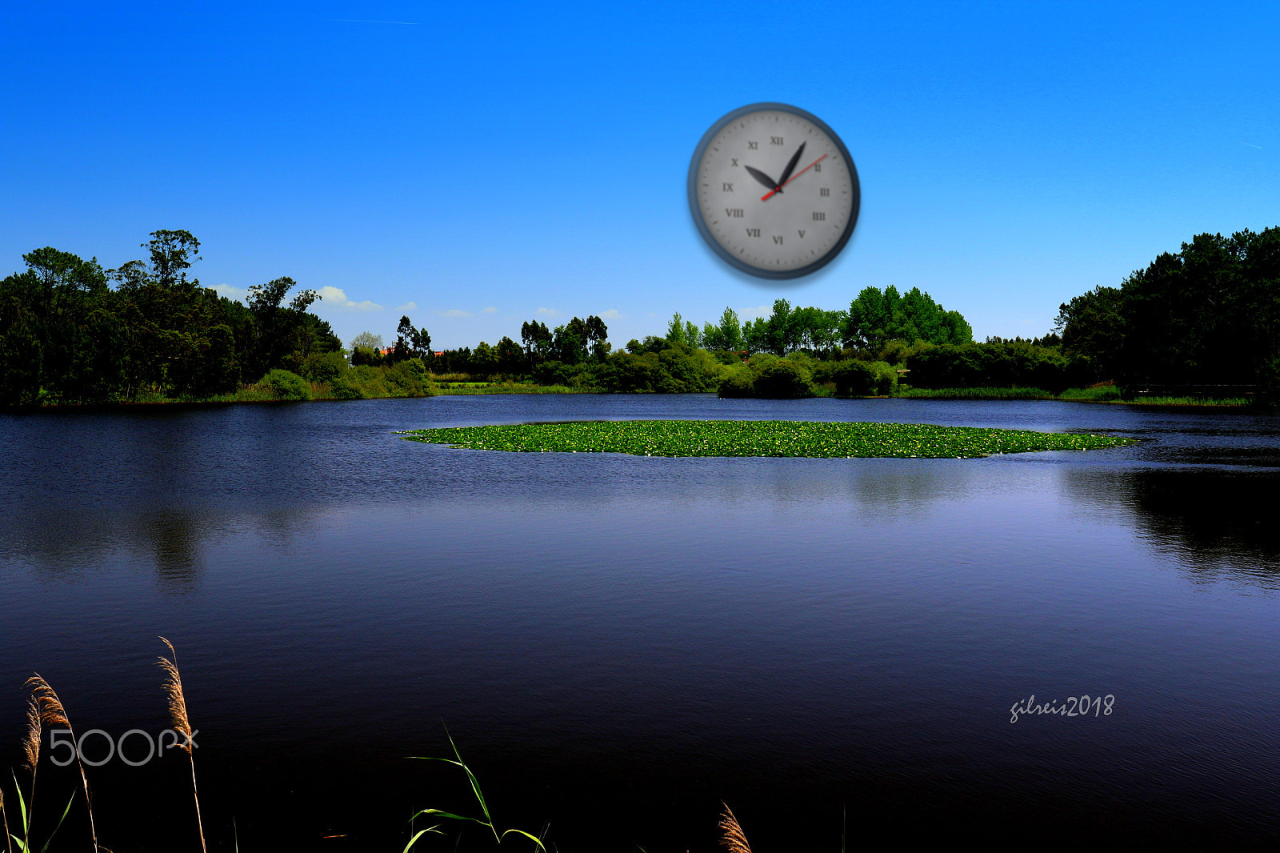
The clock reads **10:05:09**
